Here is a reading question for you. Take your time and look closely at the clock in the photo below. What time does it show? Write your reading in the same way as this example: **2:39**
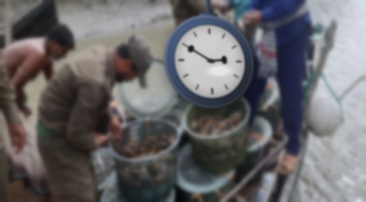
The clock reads **2:50**
